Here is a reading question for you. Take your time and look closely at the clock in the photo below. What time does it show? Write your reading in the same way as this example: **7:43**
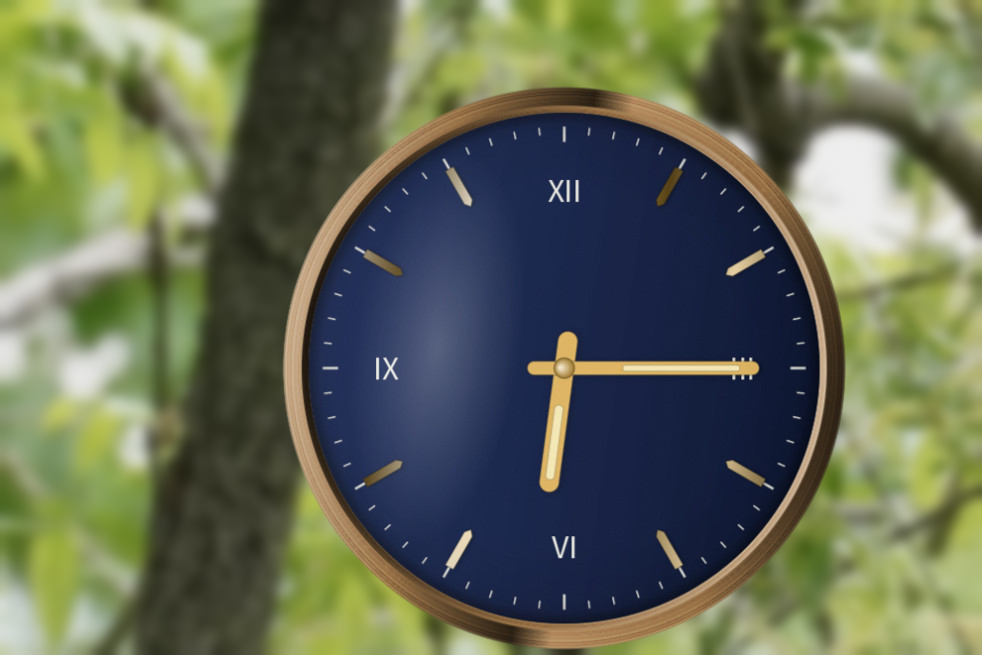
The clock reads **6:15**
